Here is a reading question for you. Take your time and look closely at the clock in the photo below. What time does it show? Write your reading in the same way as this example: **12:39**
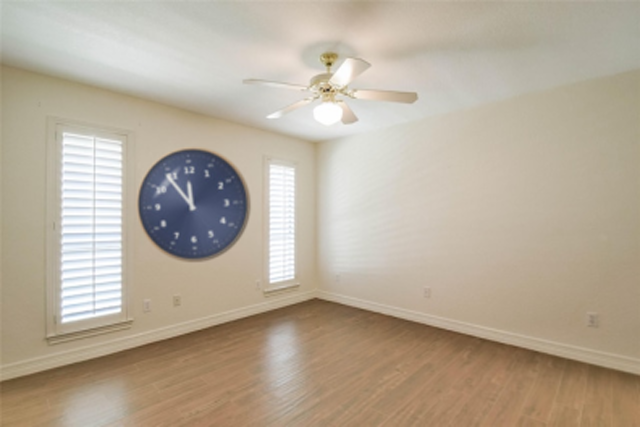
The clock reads **11:54**
